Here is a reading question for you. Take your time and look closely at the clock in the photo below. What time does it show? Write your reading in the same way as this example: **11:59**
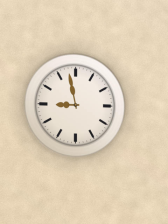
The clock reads **8:58**
